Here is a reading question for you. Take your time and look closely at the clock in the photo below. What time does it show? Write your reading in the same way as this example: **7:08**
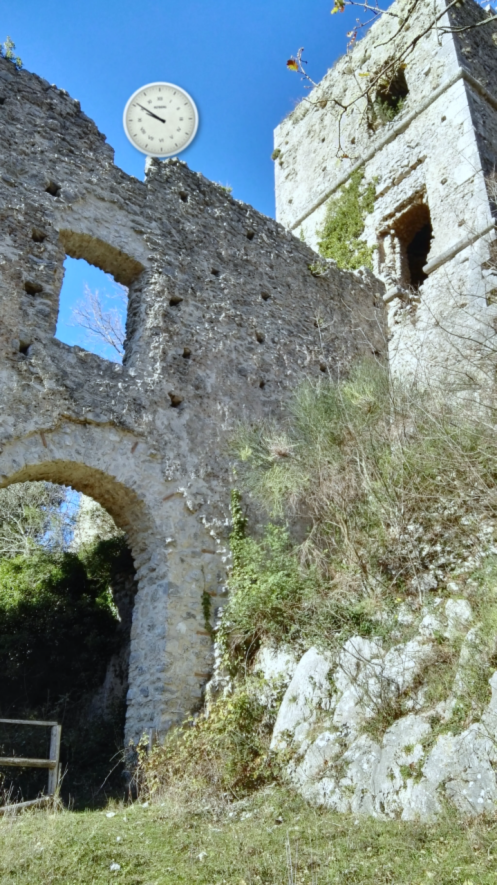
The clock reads **9:51**
